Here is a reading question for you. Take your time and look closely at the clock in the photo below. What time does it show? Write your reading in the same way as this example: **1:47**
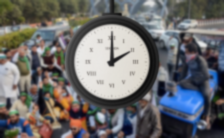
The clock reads **2:00**
